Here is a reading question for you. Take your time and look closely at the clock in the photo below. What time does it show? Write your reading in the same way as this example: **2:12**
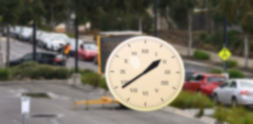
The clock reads **1:39**
